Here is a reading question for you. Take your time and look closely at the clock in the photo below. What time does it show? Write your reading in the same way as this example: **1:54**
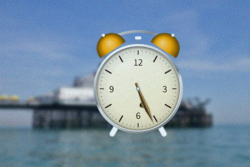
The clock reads **5:26**
